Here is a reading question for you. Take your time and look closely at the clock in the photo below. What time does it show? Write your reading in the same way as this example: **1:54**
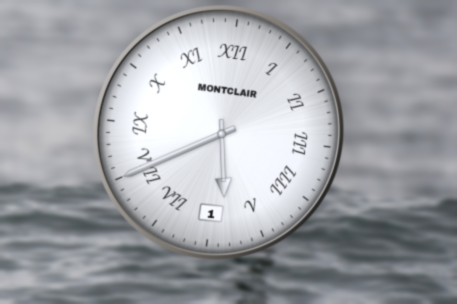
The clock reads **5:40**
